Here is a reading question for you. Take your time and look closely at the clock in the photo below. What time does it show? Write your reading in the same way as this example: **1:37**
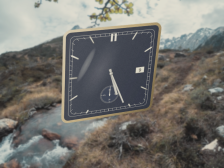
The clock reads **5:26**
